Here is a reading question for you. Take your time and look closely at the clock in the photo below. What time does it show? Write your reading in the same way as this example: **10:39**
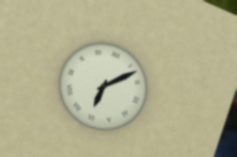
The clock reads **6:07**
